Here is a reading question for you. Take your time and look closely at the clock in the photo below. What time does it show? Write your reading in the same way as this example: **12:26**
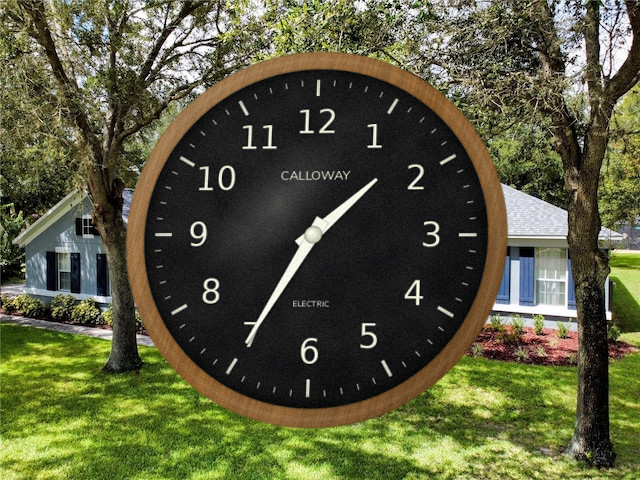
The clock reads **1:35**
